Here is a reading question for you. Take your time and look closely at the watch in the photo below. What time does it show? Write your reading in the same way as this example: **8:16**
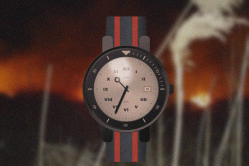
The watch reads **10:34**
